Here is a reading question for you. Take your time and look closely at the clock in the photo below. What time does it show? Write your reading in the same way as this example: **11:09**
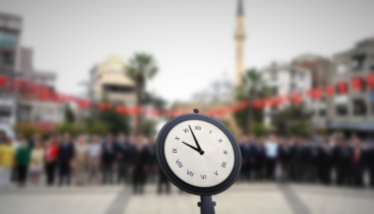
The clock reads **9:57**
